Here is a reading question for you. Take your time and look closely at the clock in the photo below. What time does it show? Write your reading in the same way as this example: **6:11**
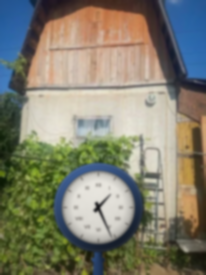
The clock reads **1:26**
